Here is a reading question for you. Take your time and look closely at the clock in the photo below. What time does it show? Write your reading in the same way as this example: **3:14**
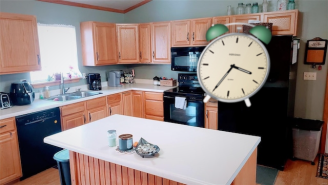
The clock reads **3:35**
